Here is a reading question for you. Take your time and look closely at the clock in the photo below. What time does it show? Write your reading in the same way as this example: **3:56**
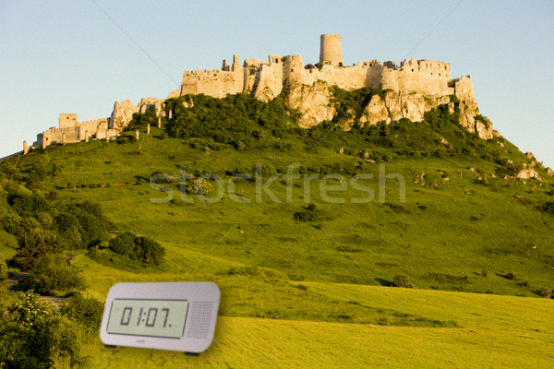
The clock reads **1:07**
